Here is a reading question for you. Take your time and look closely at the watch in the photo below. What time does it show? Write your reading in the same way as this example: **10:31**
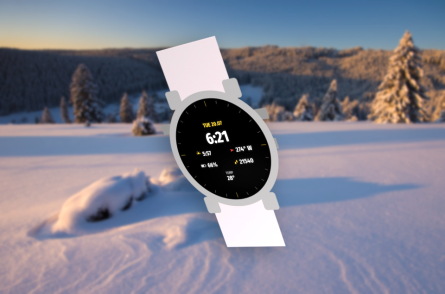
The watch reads **6:21**
